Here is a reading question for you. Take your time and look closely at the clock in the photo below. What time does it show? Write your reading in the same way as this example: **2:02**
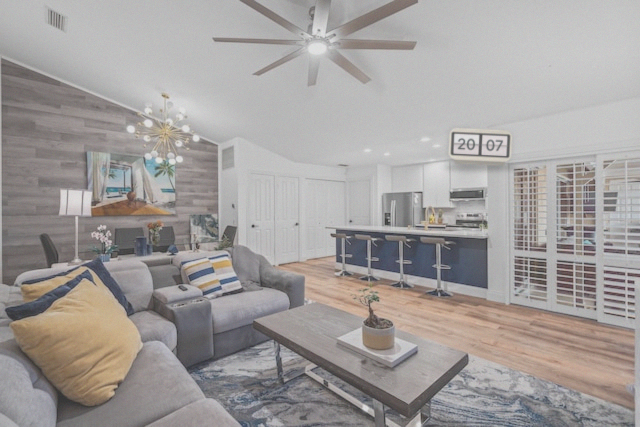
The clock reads **20:07**
